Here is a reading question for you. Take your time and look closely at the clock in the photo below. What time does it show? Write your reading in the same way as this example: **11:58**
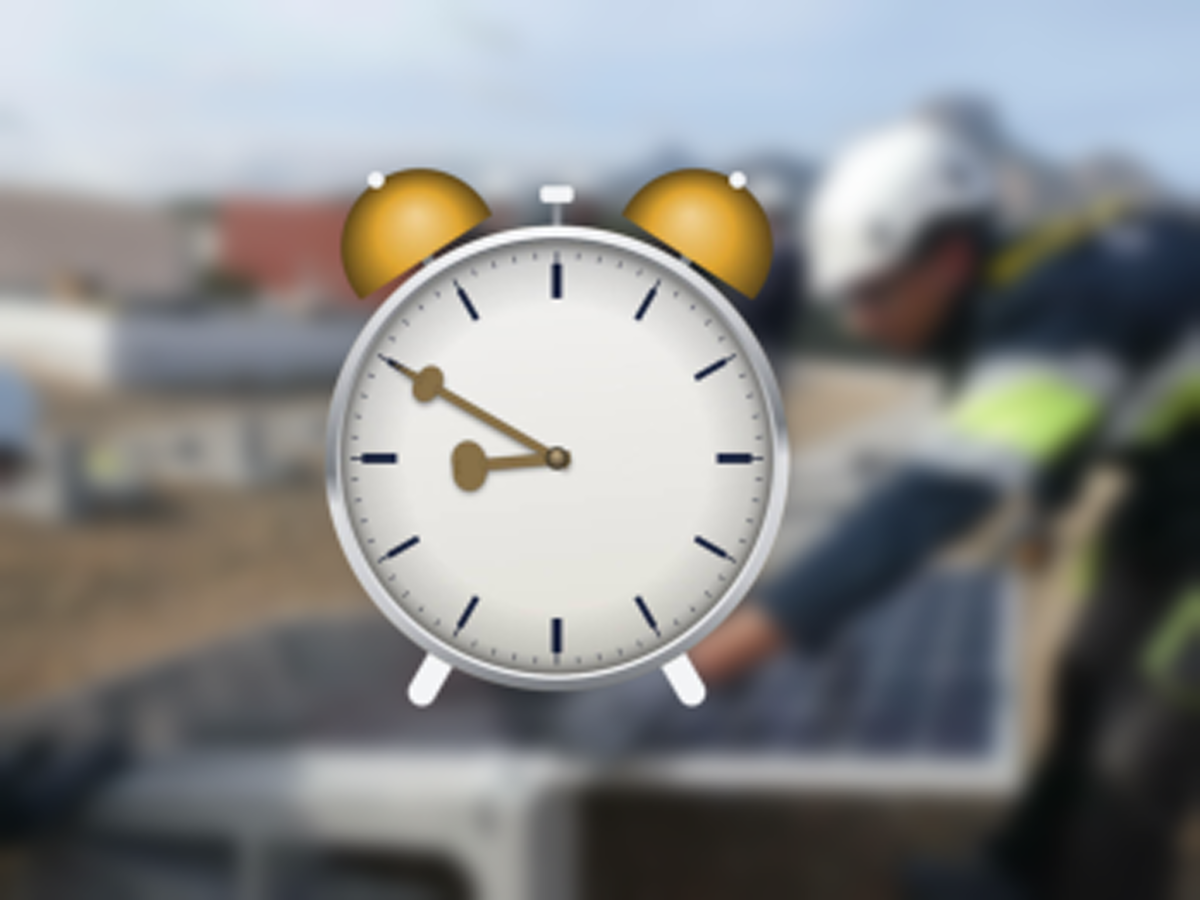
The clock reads **8:50**
